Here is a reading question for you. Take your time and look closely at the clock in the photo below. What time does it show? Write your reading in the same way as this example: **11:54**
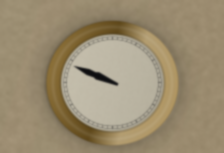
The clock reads **9:49**
